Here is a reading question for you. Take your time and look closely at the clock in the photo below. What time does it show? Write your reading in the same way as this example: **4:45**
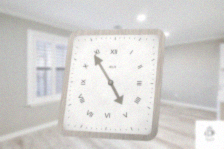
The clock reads **4:54**
